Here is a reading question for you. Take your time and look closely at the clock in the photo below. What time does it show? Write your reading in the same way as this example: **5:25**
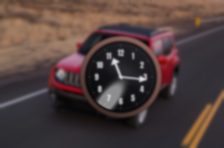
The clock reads **11:16**
